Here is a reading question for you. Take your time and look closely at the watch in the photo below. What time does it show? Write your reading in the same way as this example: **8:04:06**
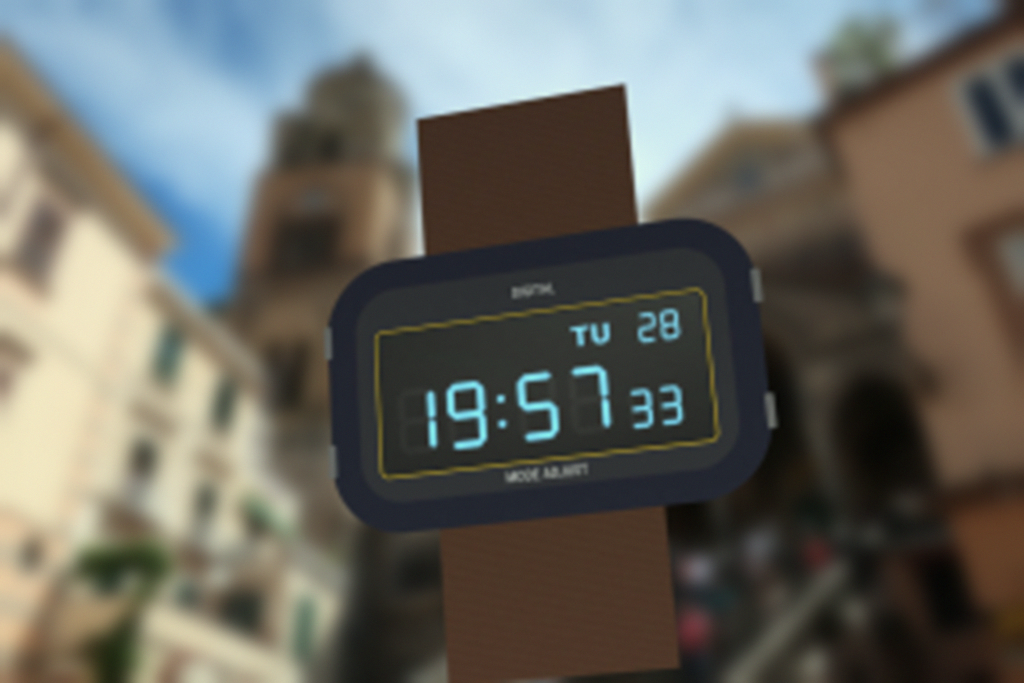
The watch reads **19:57:33**
